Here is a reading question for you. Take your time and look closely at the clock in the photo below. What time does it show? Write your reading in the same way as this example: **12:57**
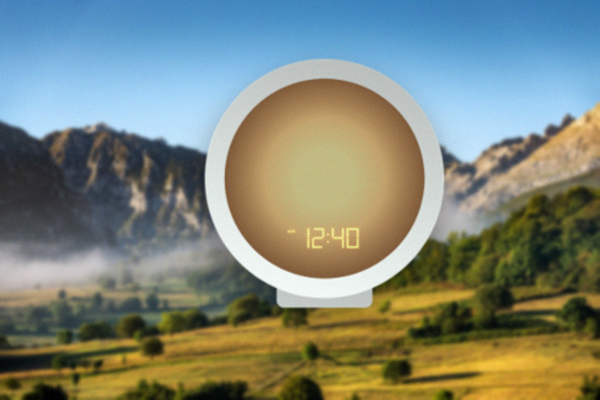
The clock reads **12:40**
